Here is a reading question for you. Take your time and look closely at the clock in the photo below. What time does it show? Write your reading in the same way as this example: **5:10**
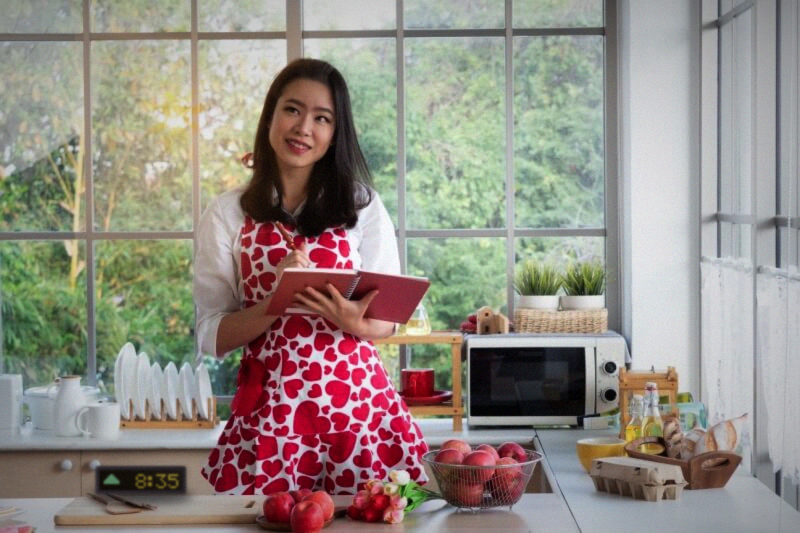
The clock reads **8:35**
